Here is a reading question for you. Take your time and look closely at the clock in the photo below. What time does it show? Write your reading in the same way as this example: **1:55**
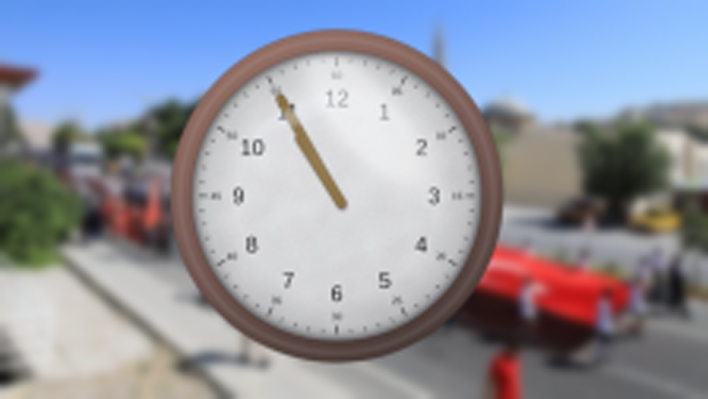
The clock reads **10:55**
